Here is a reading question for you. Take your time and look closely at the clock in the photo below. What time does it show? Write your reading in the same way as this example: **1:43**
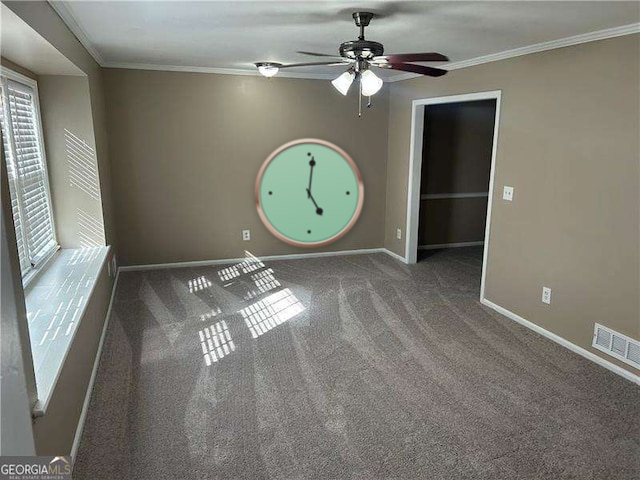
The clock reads **5:01**
